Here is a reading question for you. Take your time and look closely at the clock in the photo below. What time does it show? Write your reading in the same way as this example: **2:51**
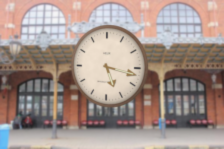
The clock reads **5:17**
